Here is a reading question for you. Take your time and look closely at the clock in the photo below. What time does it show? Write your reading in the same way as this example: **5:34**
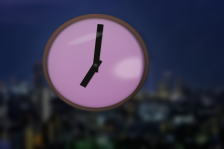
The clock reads **7:01**
